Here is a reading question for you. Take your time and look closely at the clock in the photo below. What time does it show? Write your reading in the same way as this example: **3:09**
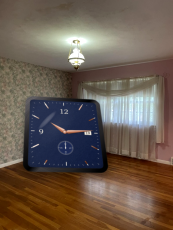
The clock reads **10:14**
